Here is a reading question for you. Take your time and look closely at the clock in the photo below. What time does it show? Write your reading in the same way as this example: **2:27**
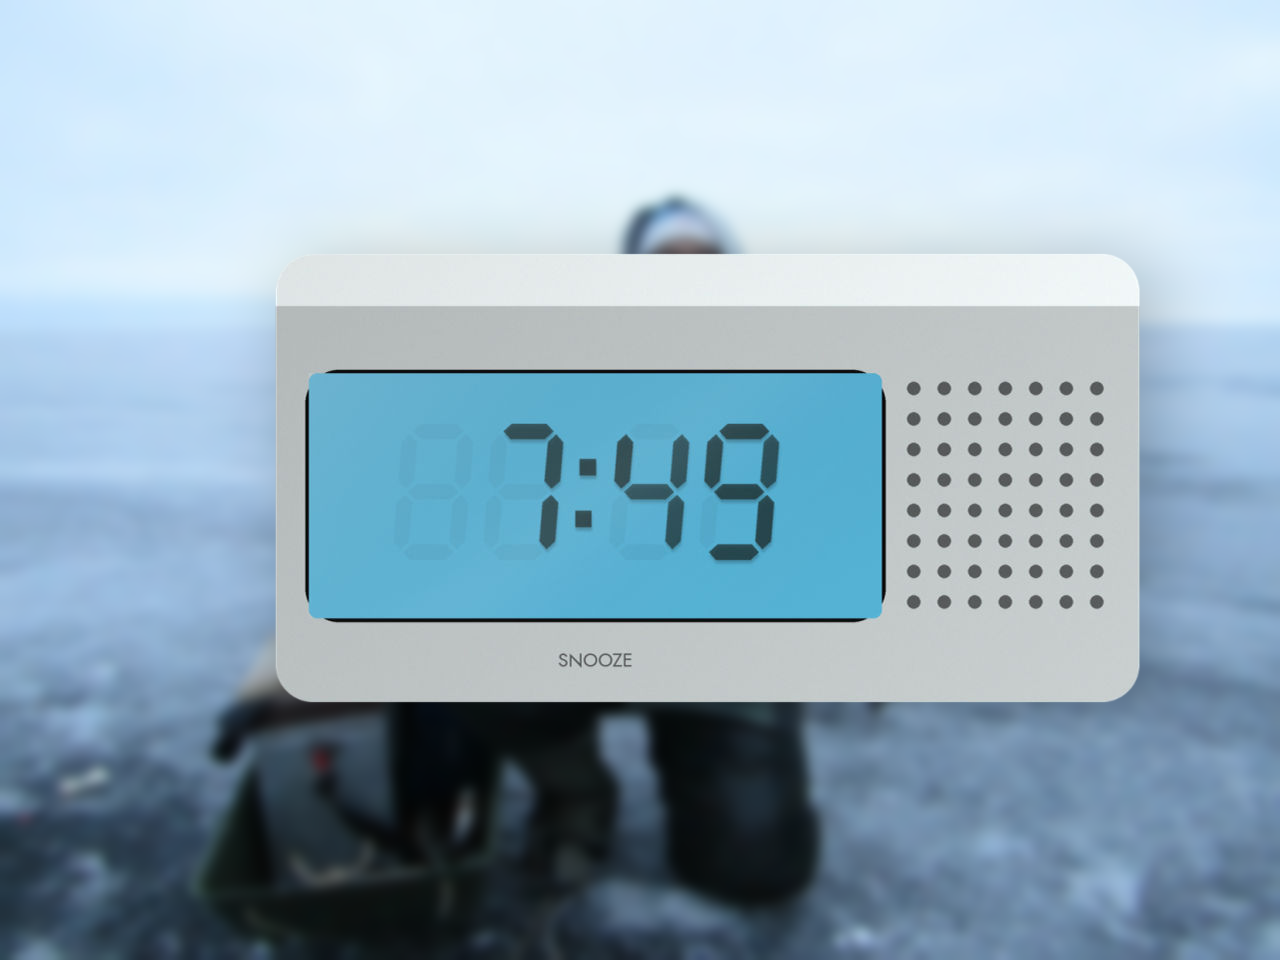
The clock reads **7:49**
